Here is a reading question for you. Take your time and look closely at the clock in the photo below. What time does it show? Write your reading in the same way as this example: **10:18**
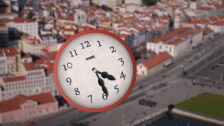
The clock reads **4:29**
